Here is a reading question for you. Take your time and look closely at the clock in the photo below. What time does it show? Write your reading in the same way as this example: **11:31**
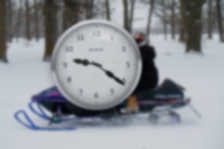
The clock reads **9:21**
